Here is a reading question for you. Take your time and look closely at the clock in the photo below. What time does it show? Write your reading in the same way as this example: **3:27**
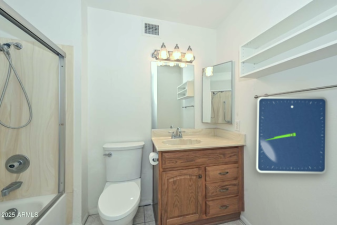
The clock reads **8:43**
